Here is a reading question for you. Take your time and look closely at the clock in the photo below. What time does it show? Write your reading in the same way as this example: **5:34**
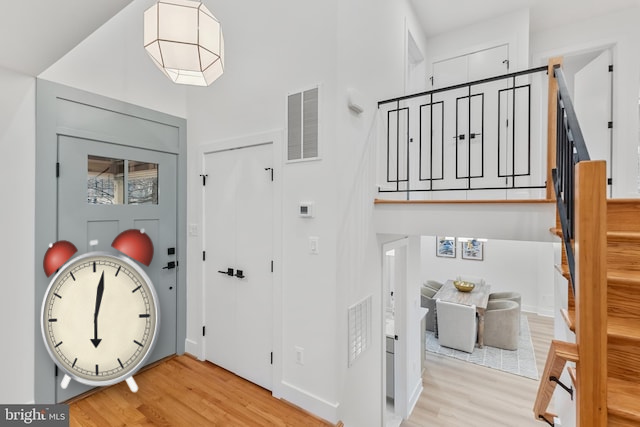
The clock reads **6:02**
